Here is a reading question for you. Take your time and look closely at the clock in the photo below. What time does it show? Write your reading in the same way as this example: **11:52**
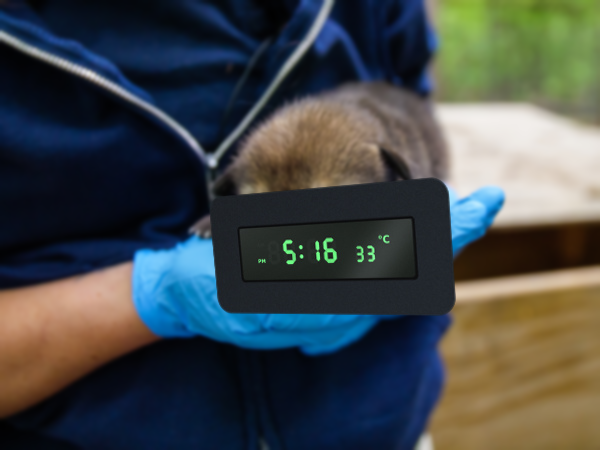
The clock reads **5:16**
